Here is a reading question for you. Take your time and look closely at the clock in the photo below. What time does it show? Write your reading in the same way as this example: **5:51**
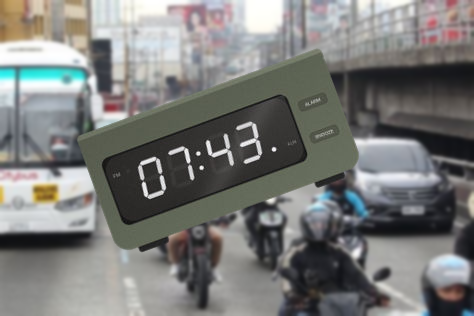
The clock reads **7:43**
